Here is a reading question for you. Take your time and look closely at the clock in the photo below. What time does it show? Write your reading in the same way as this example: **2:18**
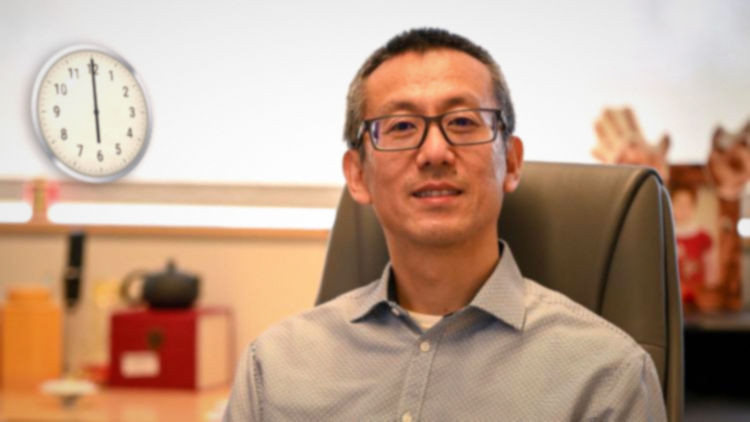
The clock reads **6:00**
